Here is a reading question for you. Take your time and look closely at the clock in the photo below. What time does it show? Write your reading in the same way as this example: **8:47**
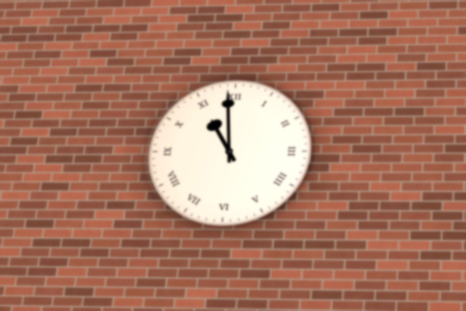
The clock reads **10:59**
